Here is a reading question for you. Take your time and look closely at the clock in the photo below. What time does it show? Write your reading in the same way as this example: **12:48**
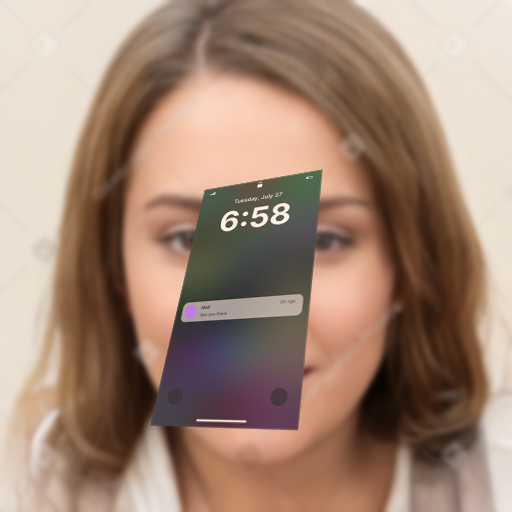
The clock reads **6:58**
